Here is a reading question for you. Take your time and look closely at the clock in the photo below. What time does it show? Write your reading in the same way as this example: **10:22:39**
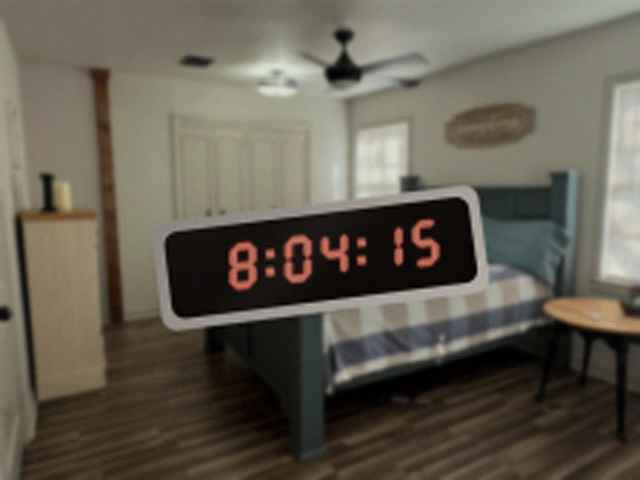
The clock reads **8:04:15**
